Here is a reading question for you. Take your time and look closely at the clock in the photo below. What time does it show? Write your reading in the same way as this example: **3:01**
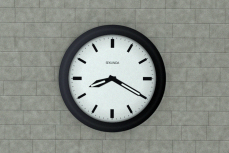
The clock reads **8:20**
